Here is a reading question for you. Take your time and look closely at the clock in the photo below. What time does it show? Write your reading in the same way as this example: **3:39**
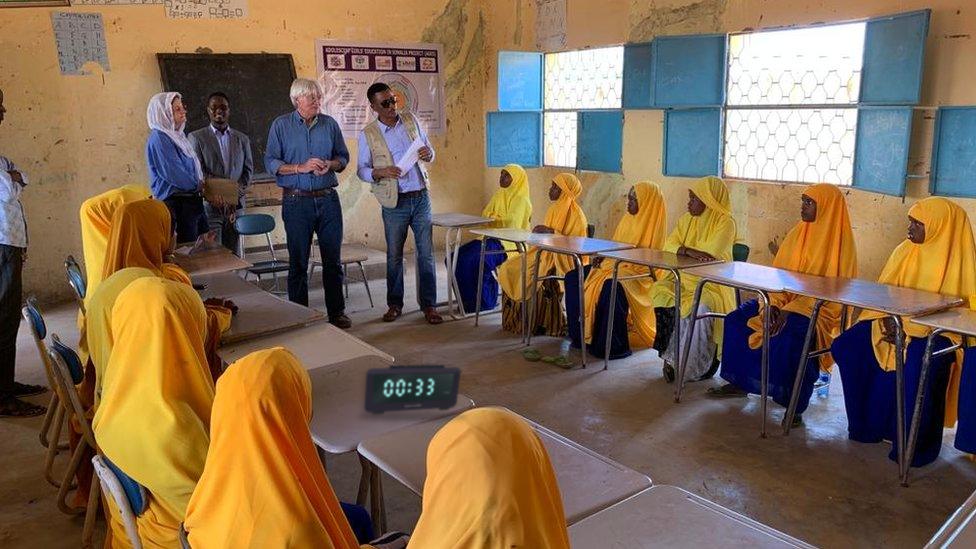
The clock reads **0:33**
